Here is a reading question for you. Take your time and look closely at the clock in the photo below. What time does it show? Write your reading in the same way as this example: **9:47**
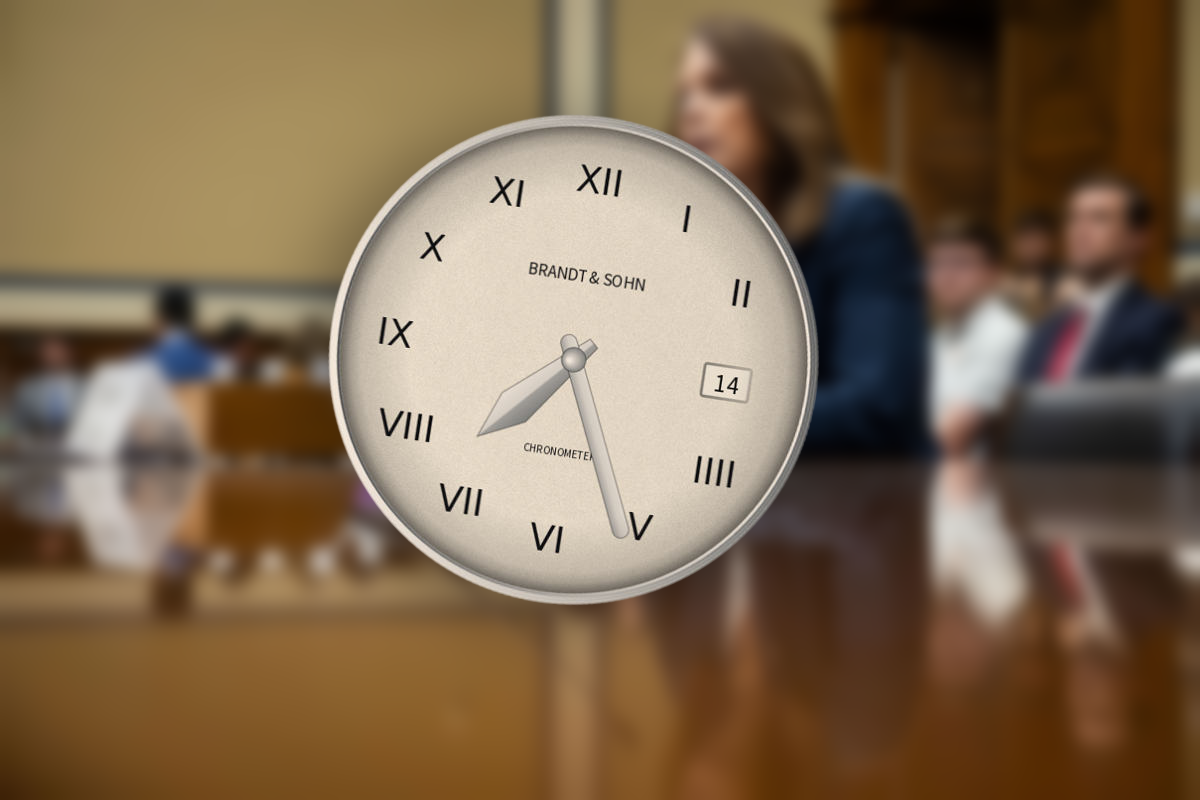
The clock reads **7:26**
